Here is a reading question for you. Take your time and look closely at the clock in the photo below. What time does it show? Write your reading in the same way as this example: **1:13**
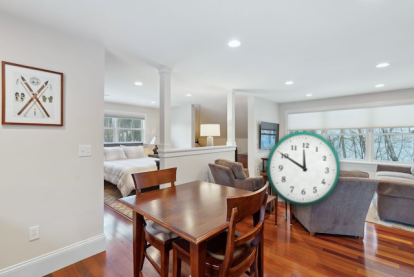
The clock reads **11:50**
